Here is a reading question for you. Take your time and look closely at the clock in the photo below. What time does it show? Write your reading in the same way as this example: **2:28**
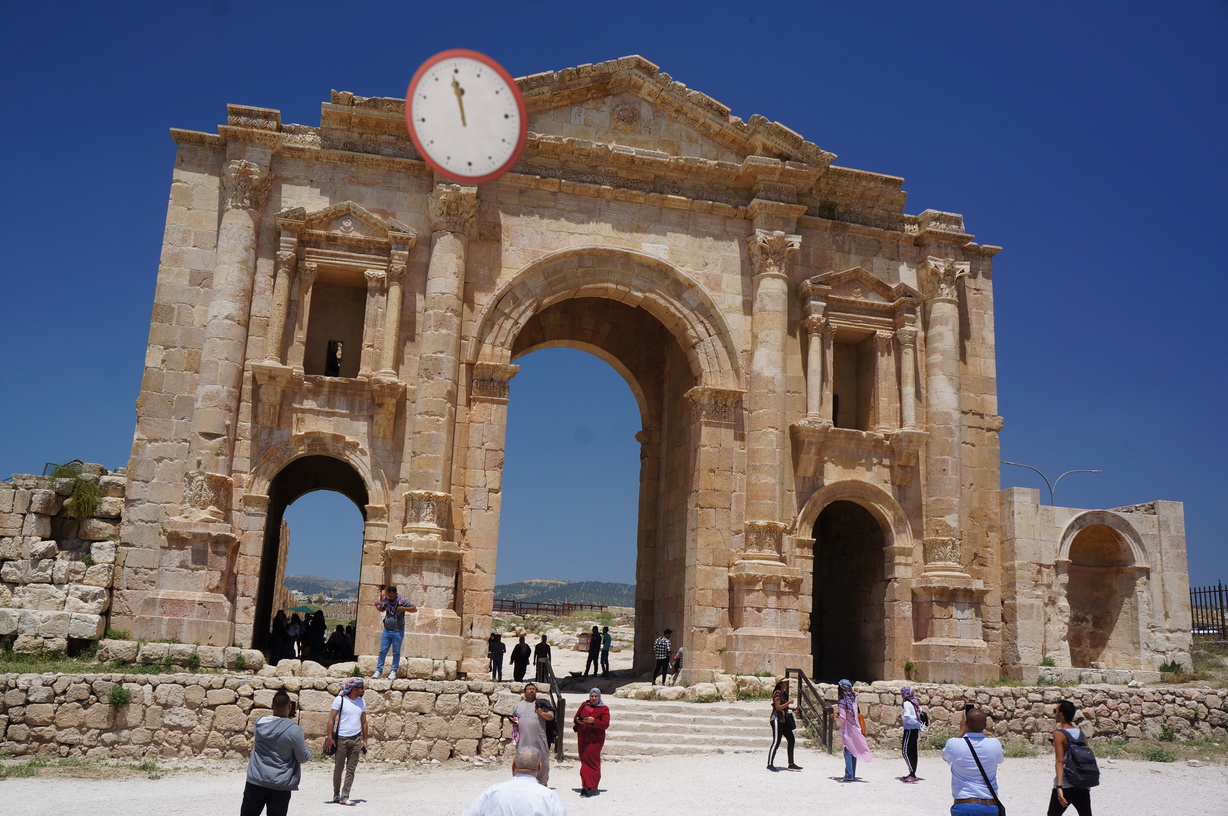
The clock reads **11:59**
